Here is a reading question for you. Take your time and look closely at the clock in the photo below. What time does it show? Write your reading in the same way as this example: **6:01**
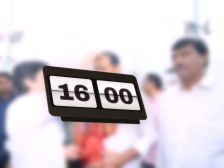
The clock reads **16:00**
